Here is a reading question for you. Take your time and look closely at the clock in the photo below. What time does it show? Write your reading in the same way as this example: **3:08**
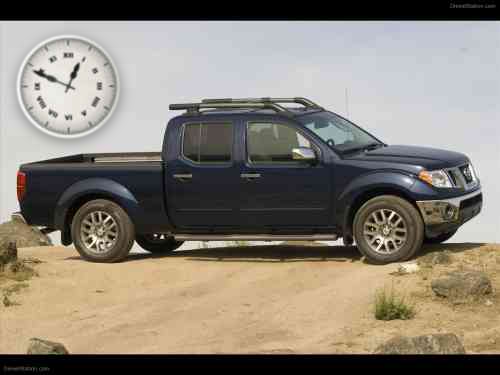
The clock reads **12:49**
